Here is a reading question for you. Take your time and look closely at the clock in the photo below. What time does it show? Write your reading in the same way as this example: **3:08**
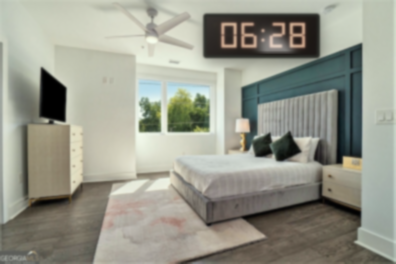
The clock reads **6:28**
